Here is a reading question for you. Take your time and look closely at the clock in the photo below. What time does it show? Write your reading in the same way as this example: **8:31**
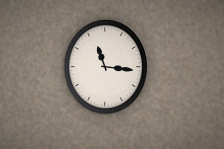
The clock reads **11:16**
